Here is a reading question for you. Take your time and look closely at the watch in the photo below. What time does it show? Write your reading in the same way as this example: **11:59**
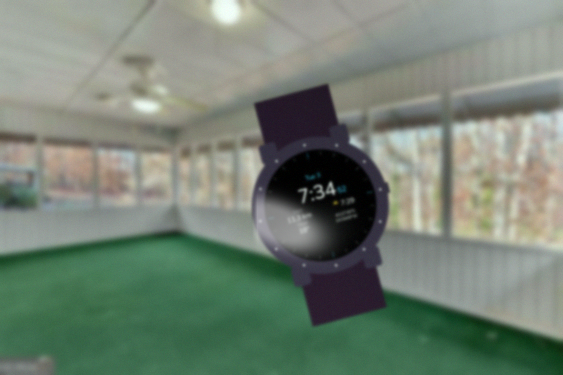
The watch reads **7:34**
